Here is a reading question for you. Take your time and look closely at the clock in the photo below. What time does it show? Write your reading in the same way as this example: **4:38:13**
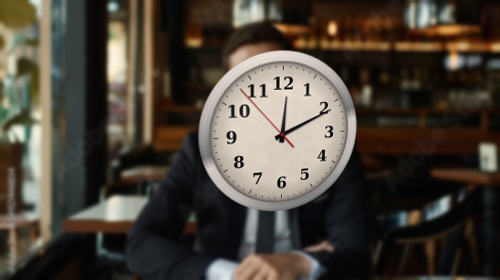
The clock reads **12:10:53**
